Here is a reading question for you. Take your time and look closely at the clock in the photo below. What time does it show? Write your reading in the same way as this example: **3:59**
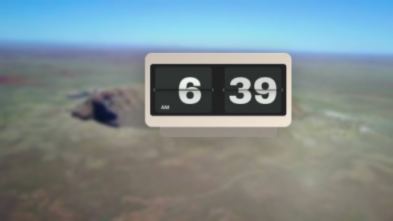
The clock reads **6:39**
